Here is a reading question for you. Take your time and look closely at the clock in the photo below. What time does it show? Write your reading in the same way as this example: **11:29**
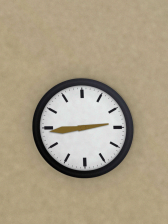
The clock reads **2:44**
